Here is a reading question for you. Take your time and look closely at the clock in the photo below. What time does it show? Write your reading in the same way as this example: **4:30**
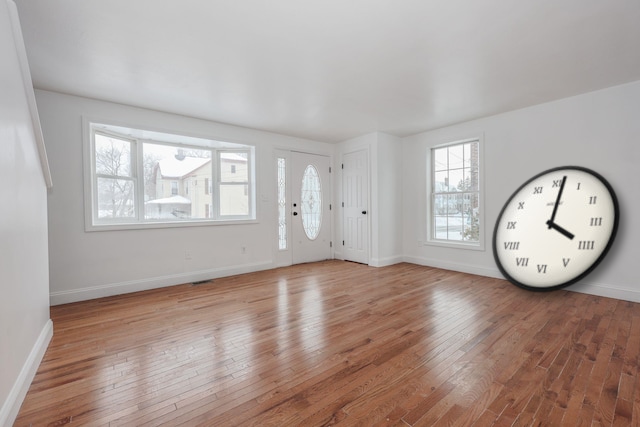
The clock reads **4:01**
